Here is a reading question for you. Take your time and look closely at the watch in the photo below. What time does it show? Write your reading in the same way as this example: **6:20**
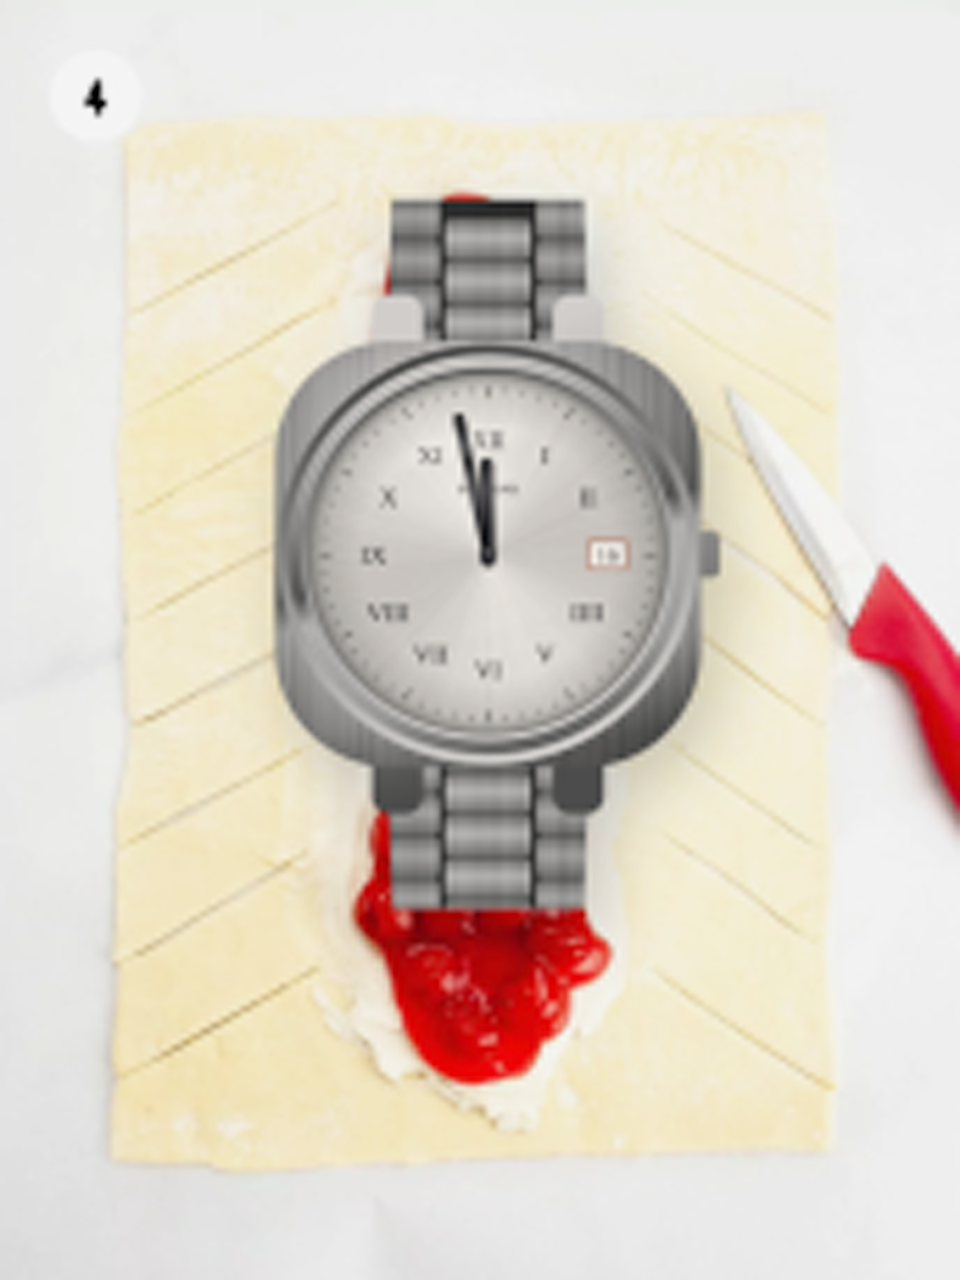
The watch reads **11:58**
